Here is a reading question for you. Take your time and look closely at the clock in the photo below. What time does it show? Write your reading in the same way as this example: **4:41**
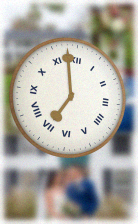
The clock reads **6:58**
